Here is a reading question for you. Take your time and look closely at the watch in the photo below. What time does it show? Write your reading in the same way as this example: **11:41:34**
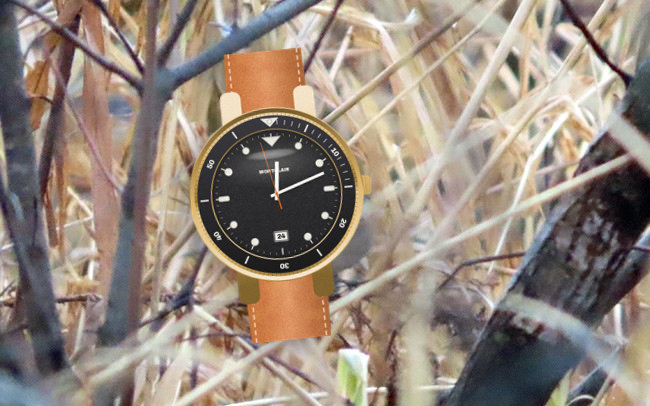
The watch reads **12:11:58**
